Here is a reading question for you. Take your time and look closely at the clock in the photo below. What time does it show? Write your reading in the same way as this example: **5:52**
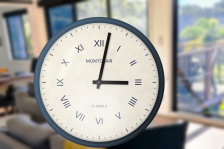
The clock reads **3:02**
